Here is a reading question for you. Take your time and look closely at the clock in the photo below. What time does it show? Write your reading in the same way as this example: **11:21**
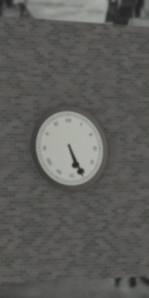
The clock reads **5:26**
